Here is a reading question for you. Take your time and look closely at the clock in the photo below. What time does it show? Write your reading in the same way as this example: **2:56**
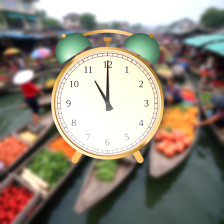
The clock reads **11:00**
